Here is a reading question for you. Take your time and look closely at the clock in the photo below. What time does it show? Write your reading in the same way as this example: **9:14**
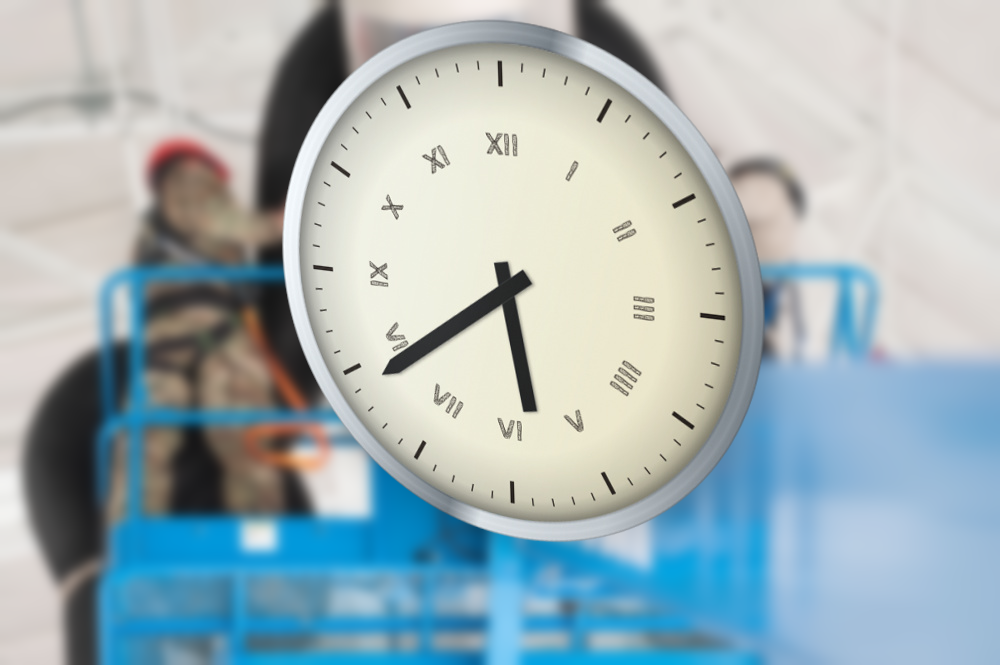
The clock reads **5:39**
